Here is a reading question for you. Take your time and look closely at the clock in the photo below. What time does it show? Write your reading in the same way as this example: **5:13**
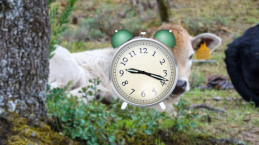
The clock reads **9:18**
